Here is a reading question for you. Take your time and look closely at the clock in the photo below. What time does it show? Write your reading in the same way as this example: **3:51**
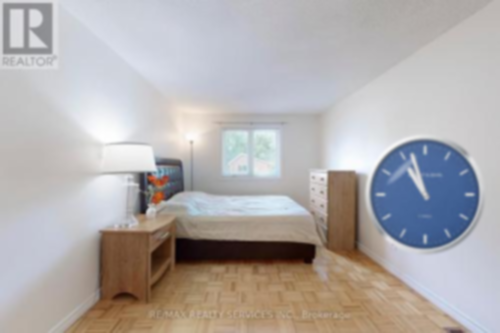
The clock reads **10:57**
